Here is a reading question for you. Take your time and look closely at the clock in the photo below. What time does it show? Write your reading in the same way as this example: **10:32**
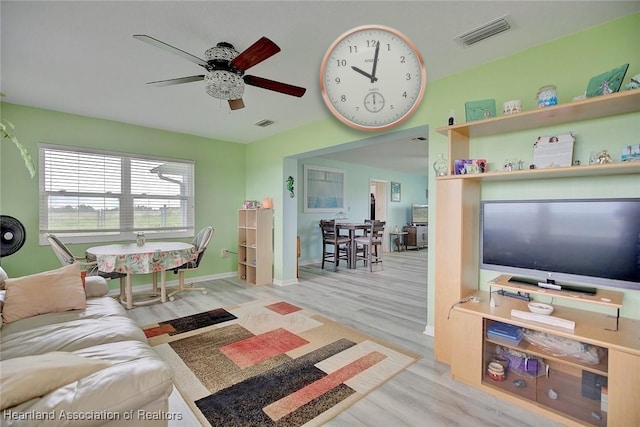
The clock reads **10:02**
